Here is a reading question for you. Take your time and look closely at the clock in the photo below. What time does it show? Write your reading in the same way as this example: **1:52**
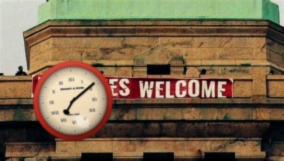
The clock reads **7:09**
